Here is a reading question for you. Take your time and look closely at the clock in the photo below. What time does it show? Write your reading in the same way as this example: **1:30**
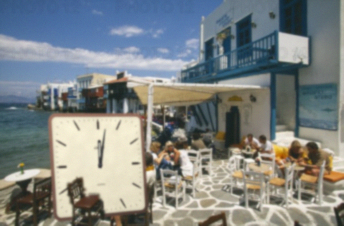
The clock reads **12:02**
